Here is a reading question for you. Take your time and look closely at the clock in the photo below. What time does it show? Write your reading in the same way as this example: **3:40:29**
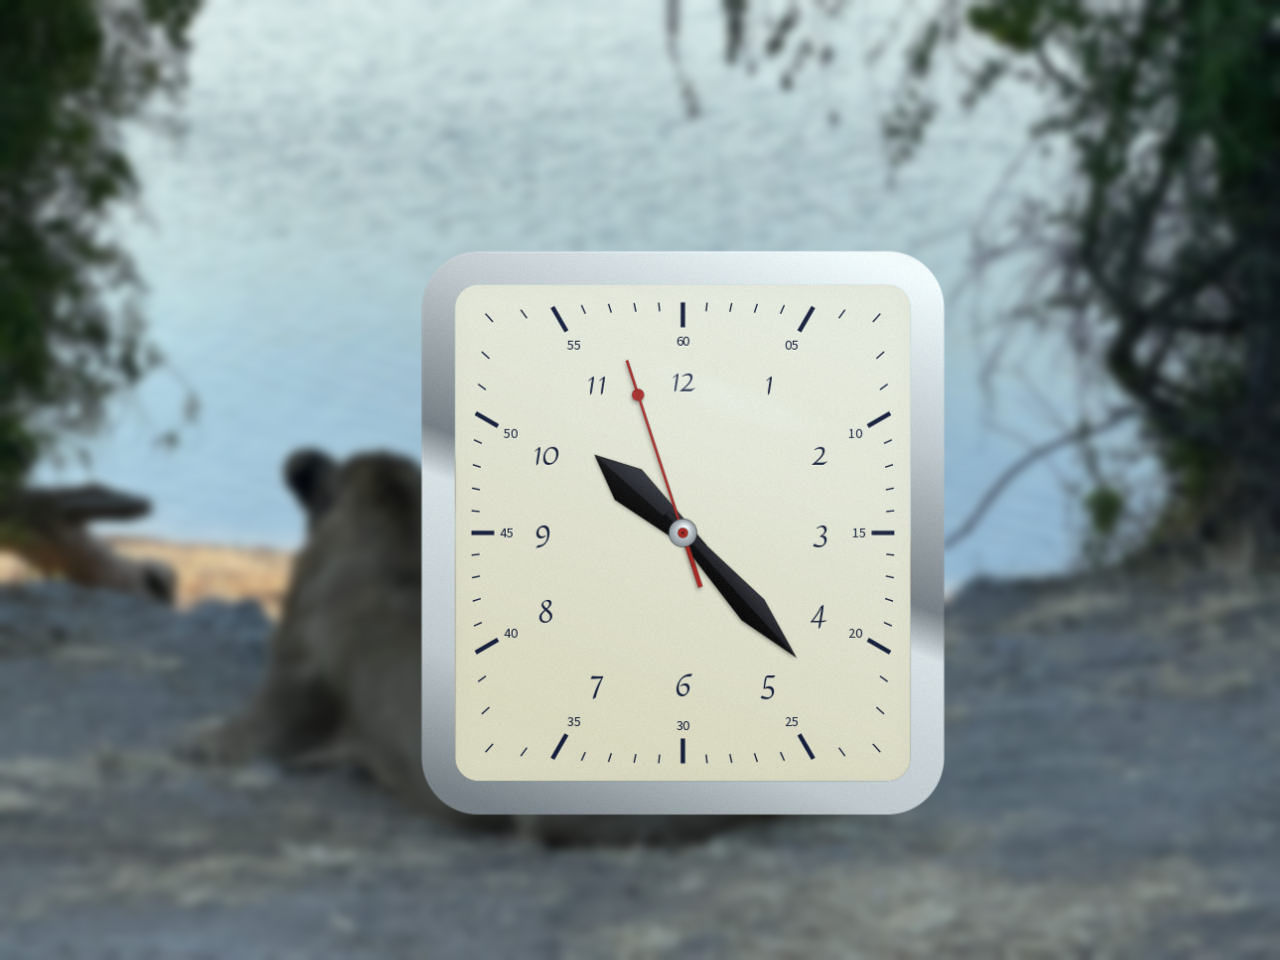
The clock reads **10:22:57**
